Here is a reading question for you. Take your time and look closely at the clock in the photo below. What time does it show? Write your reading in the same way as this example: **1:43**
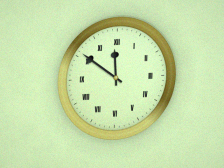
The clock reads **11:51**
